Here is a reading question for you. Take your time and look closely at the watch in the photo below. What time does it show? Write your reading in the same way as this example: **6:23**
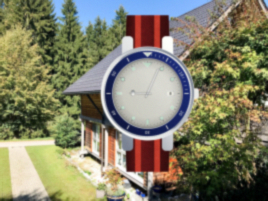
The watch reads **9:04**
